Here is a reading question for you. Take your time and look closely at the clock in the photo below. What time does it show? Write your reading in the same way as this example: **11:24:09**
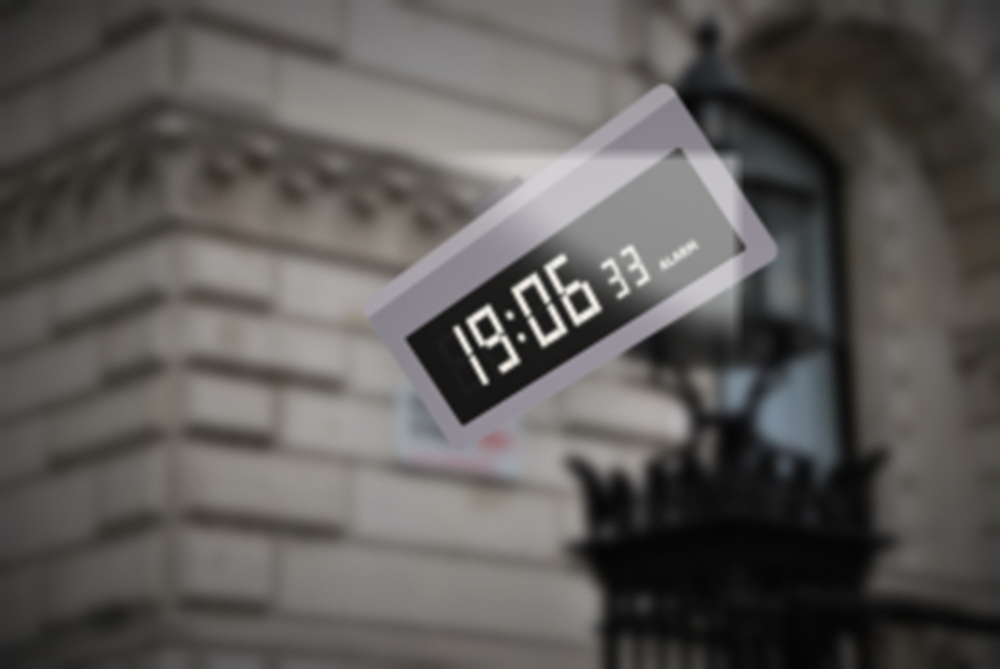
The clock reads **19:06:33**
